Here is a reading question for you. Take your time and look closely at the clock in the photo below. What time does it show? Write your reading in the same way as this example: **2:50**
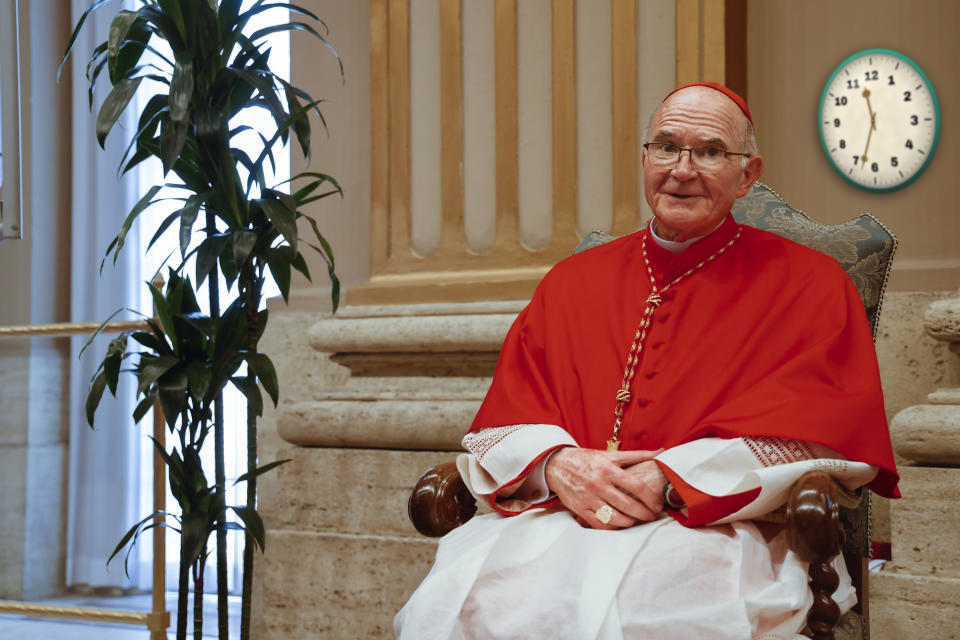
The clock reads **11:33**
